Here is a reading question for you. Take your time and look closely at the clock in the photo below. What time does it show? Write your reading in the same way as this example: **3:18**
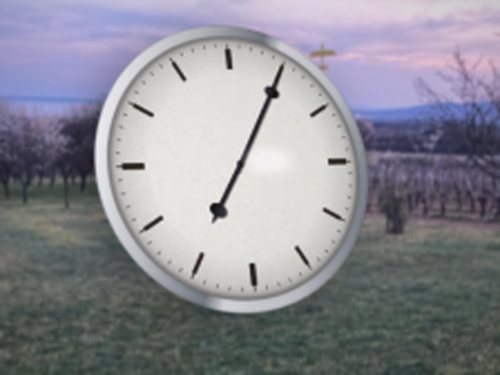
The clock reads **7:05**
